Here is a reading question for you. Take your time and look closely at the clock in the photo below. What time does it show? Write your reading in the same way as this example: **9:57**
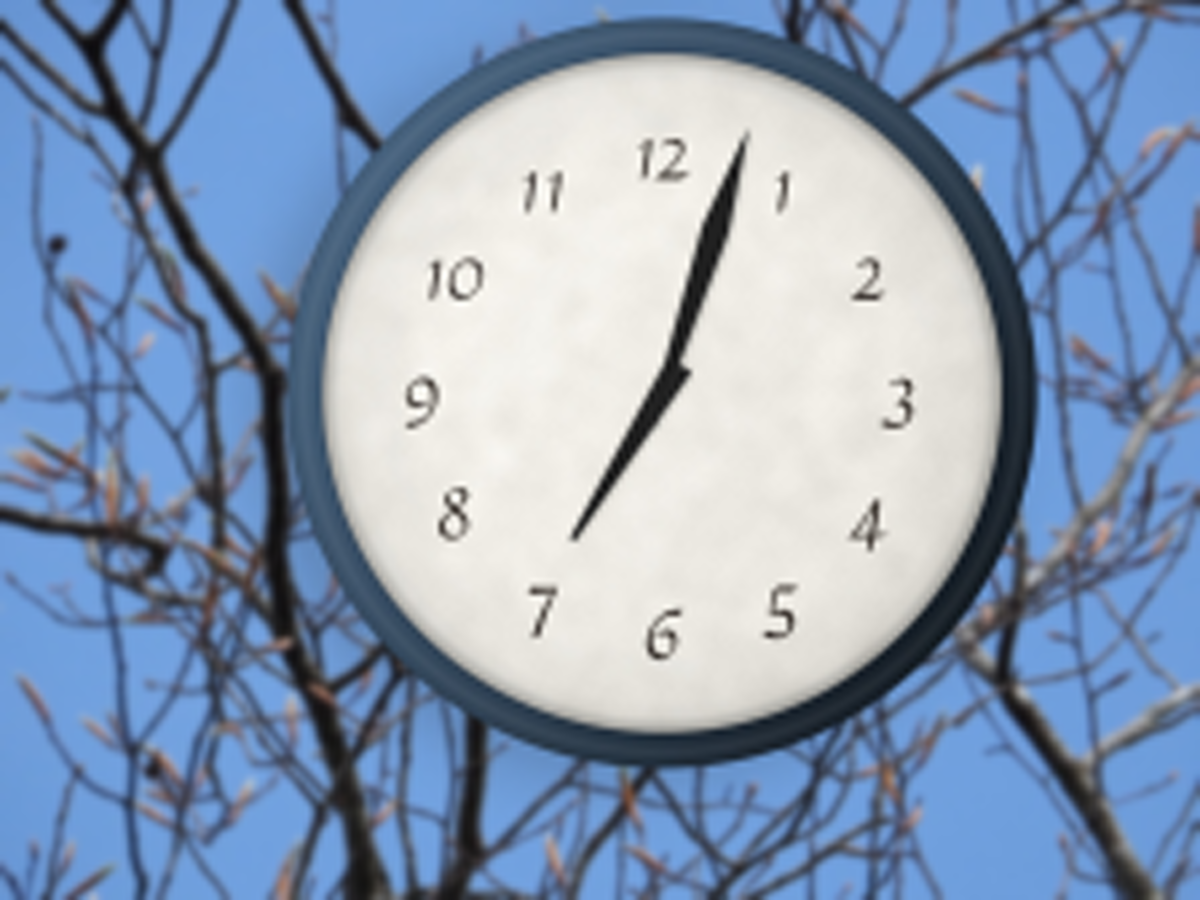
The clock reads **7:03**
